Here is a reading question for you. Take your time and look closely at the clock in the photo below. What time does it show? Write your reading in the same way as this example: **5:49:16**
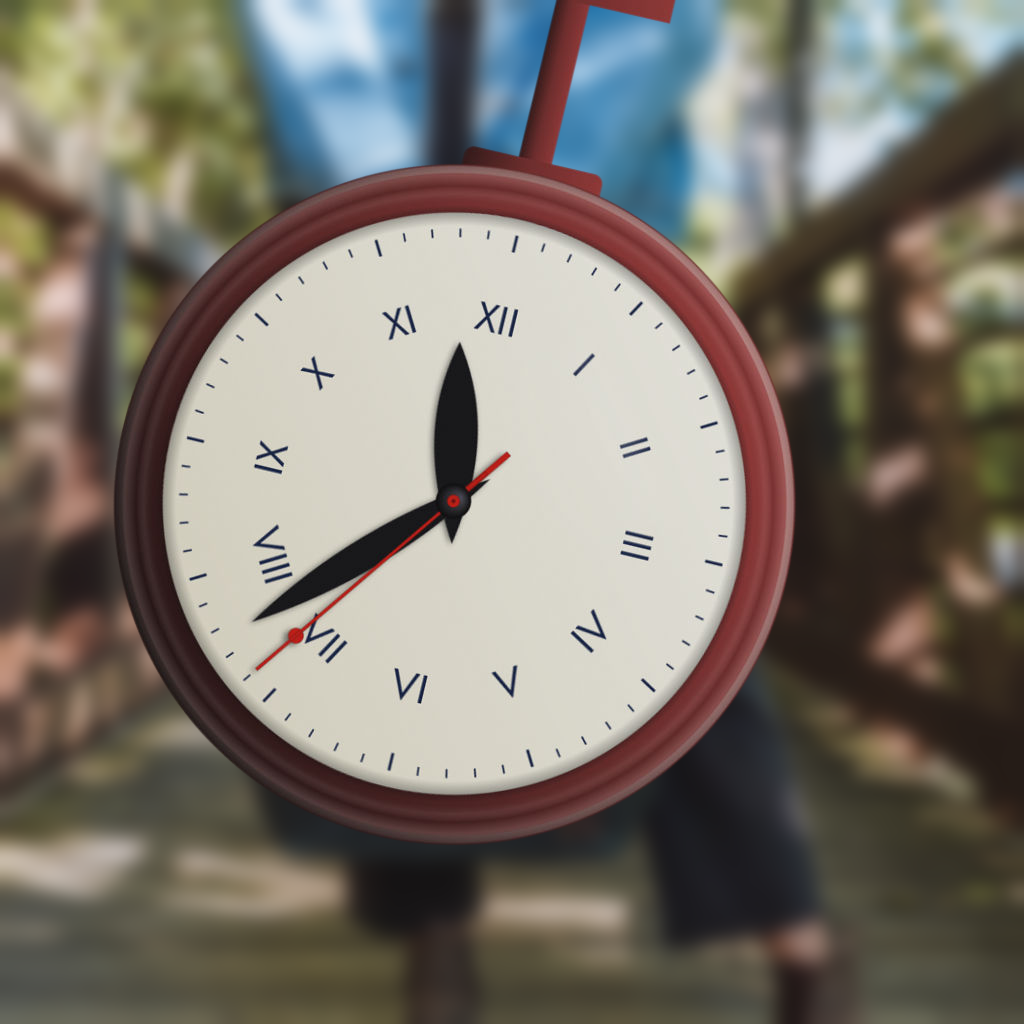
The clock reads **11:37:36**
